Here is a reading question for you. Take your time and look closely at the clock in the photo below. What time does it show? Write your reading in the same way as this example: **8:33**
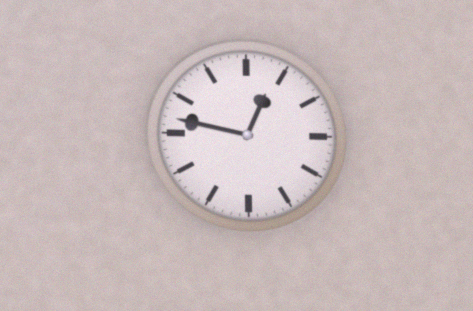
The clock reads **12:47**
